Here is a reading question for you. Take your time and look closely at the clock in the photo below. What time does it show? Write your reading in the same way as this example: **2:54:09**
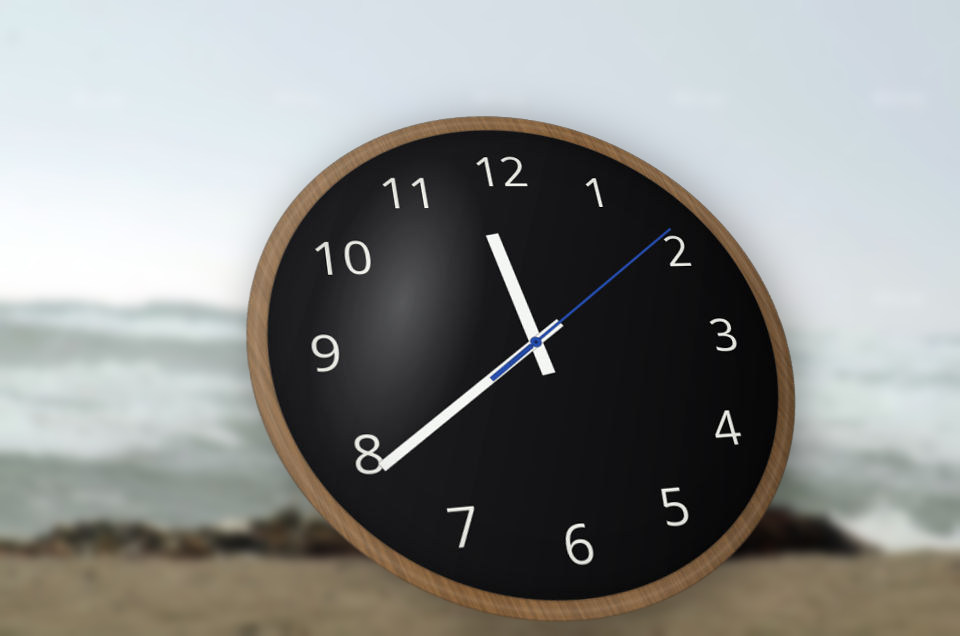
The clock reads **11:39:09**
